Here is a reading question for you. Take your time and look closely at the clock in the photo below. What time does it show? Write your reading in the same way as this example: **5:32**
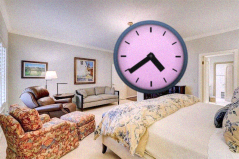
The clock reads **4:39**
